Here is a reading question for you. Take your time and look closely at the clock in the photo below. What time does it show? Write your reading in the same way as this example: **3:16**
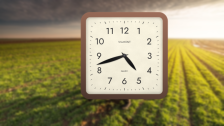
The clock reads **4:42**
